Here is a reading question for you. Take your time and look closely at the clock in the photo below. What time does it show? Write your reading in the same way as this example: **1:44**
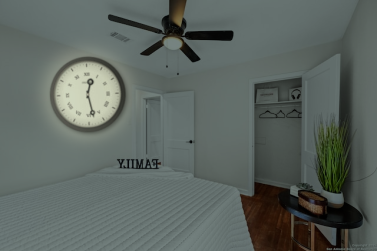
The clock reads **12:28**
